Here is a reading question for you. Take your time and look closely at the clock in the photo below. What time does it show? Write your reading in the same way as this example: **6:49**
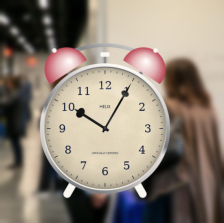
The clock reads **10:05**
